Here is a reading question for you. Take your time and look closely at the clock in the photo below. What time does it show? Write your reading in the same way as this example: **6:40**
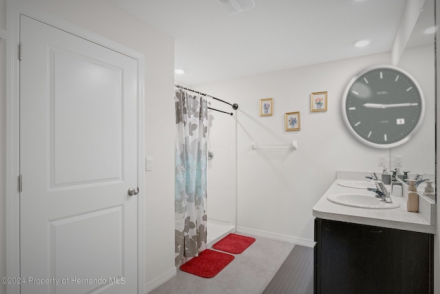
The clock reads **9:15**
